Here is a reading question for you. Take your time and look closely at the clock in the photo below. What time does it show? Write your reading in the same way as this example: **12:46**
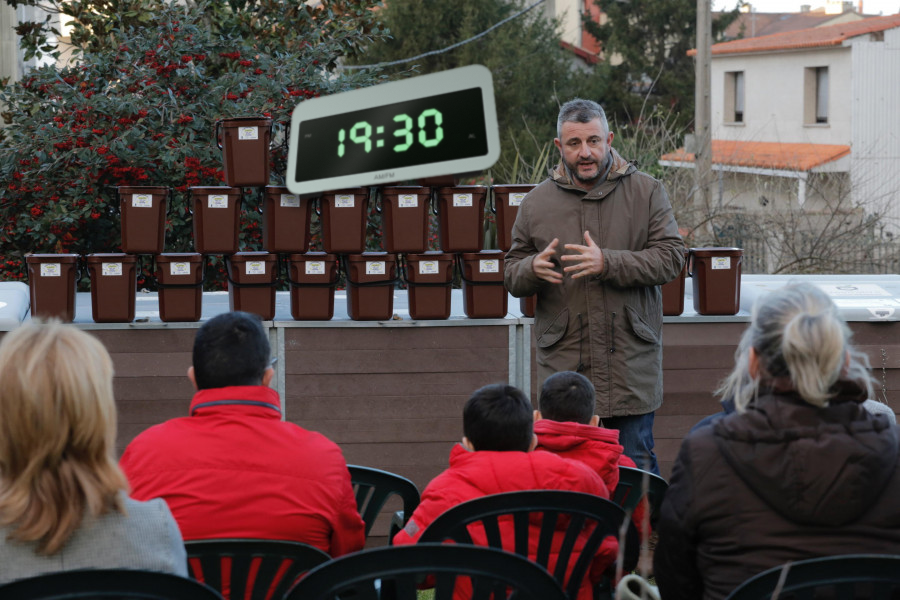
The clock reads **19:30**
